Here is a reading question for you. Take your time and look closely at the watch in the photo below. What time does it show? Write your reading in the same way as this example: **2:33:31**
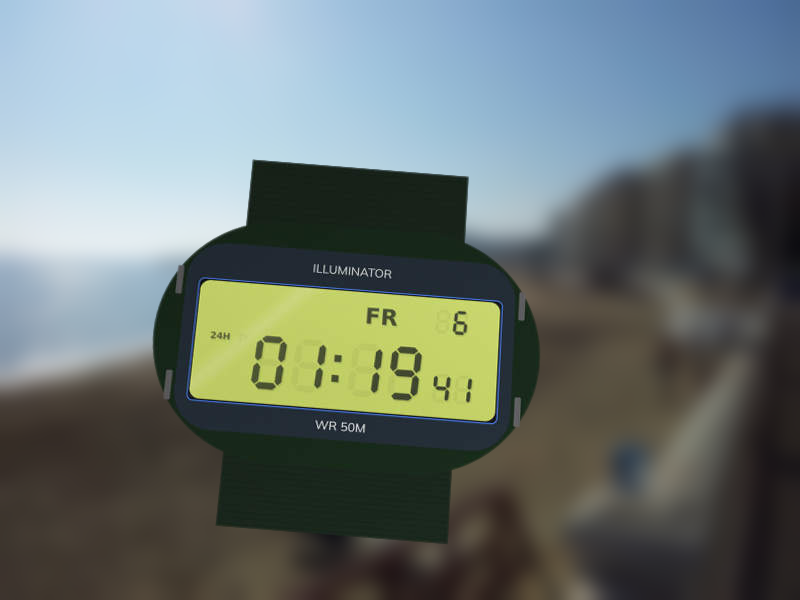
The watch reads **1:19:41**
